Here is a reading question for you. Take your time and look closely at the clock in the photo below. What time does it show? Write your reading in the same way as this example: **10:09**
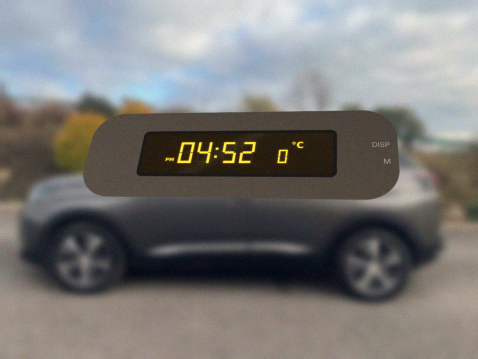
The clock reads **4:52**
